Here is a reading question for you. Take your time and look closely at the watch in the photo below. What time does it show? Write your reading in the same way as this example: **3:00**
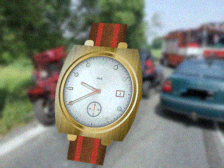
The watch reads **9:40**
